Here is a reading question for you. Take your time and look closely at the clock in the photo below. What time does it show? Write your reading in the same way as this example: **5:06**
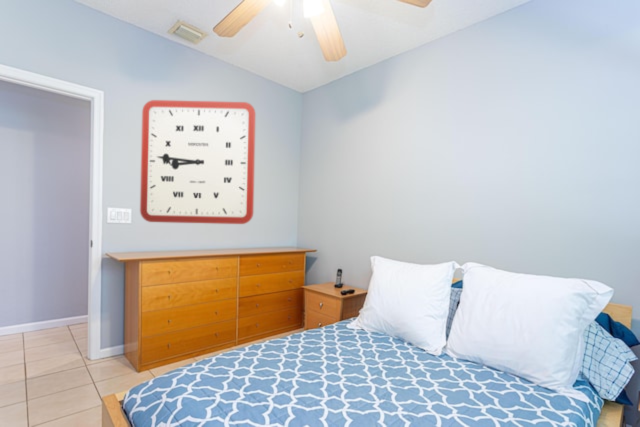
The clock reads **8:46**
